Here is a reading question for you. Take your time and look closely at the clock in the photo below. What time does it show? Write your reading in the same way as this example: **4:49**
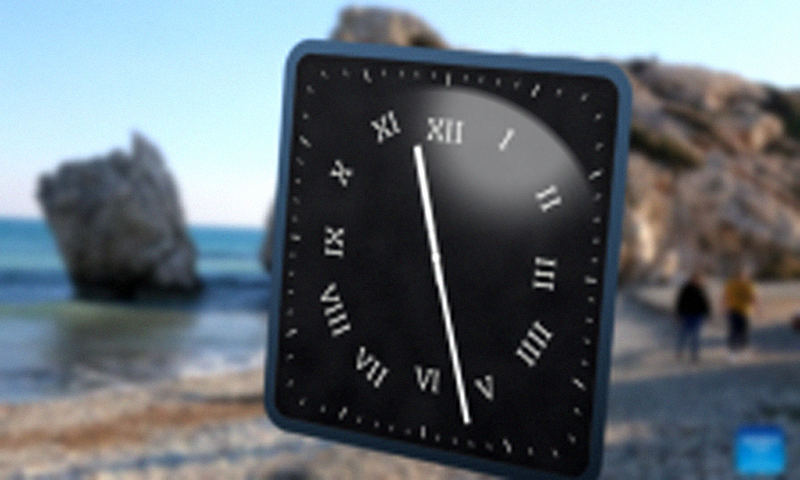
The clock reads **11:27**
